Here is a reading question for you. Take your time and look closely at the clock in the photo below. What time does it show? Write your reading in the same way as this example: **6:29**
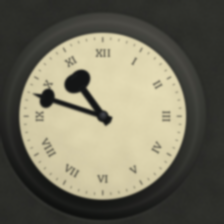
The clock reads **10:48**
